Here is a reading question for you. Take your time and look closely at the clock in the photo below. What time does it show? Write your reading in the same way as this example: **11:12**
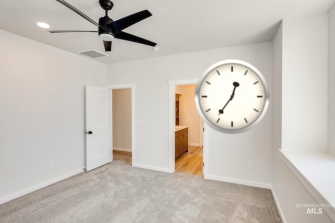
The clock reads **12:36**
